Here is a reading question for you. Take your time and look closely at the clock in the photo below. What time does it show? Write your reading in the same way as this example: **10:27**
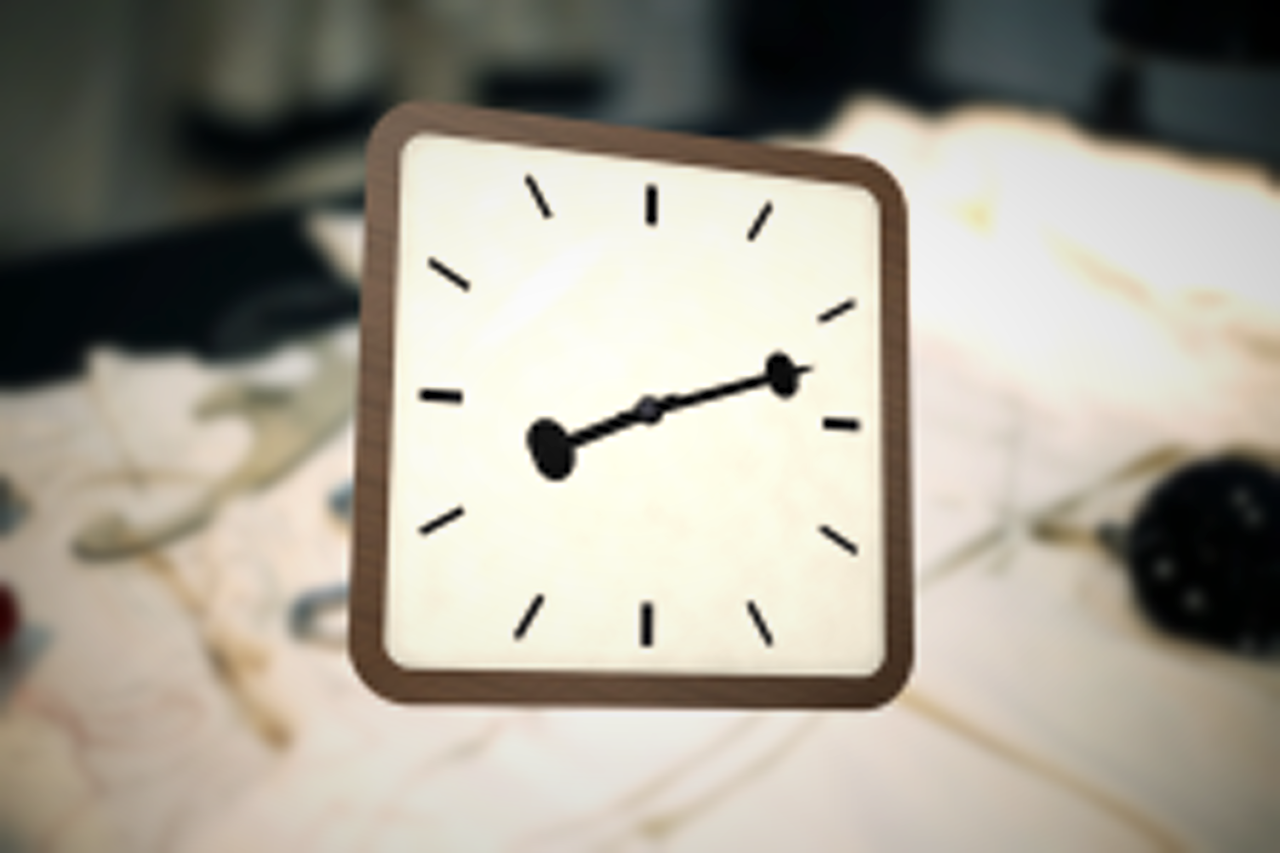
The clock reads **8:12**
